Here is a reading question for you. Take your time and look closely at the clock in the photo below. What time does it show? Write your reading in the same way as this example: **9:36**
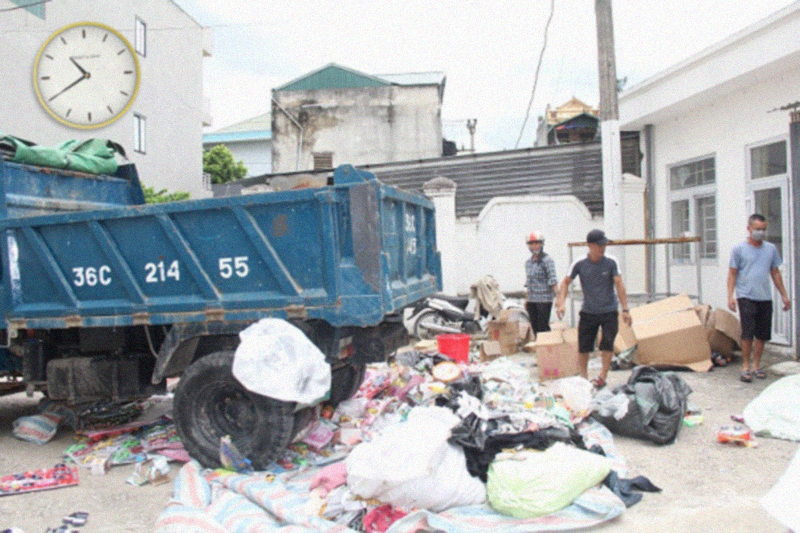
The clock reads **10:40**
